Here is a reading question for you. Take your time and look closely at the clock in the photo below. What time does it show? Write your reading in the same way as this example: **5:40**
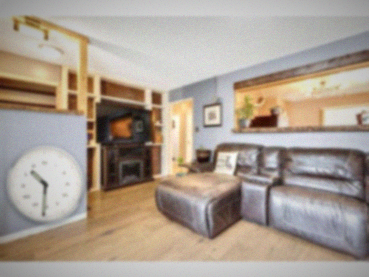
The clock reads **10:31**
